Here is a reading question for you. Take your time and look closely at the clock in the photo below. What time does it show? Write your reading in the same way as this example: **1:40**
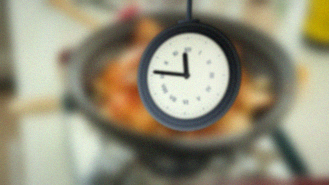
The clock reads **11:46**
